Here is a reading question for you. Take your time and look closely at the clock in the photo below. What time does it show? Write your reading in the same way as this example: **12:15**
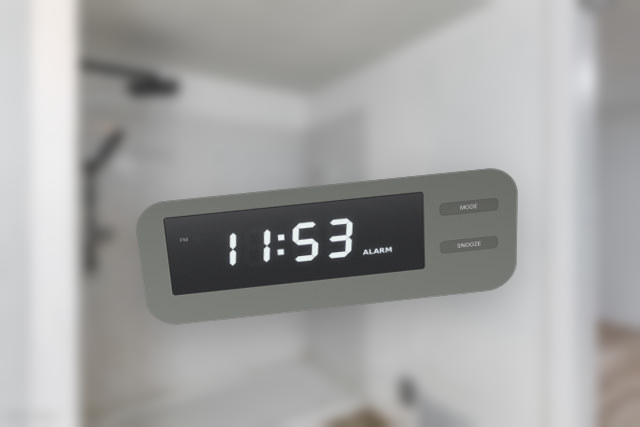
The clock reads **11:53**
